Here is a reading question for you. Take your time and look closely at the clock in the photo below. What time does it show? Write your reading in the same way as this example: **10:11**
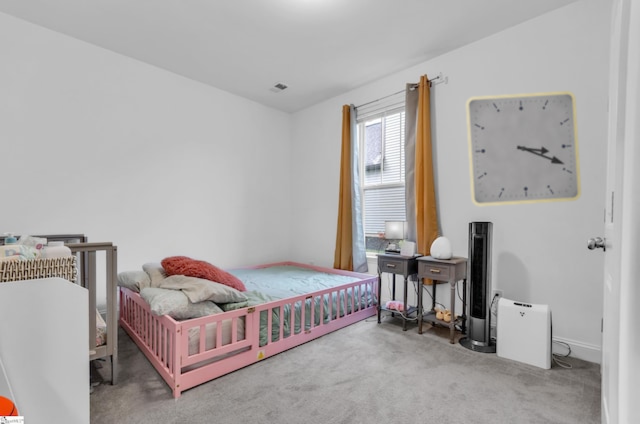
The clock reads **3:19**
